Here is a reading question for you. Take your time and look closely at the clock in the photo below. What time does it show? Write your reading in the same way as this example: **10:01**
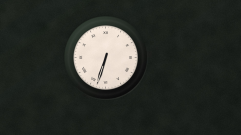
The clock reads **6:33**
